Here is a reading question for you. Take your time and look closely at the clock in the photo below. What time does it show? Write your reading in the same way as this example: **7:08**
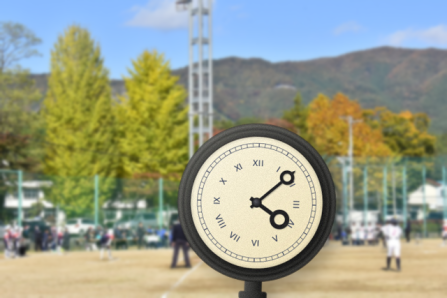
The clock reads **4:08**
